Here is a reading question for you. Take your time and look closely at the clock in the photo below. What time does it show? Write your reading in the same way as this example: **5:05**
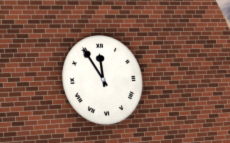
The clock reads **11:55**
